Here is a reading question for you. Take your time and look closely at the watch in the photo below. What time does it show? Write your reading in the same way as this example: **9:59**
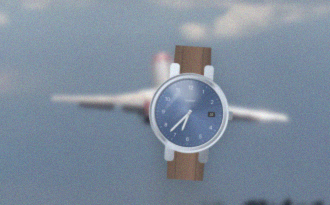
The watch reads **6:37**
